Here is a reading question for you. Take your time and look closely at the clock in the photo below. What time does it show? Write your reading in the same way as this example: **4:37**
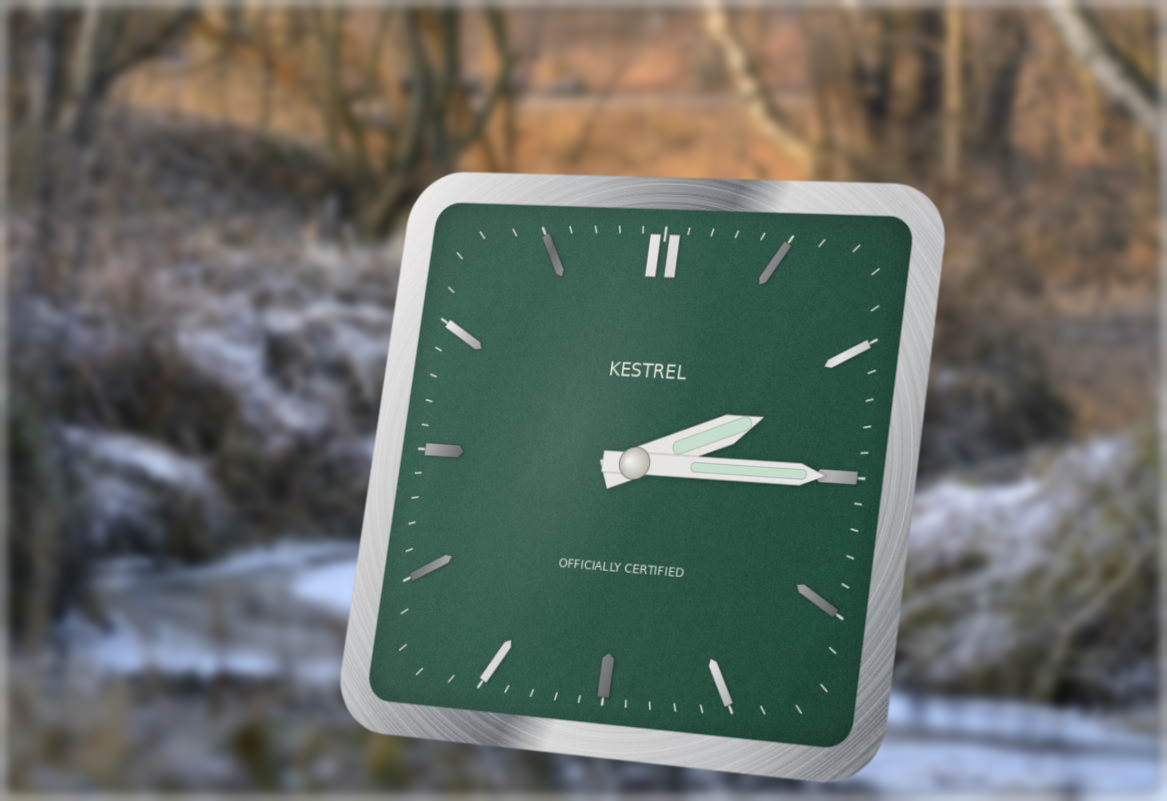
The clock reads **2:15**
